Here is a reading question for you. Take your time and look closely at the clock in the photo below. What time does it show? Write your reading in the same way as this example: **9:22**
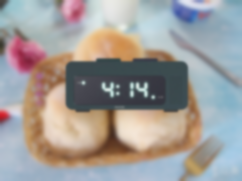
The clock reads **4:14**
